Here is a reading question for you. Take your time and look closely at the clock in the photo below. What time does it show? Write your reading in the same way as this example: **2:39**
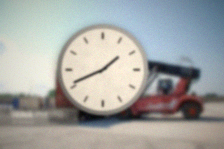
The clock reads **1:41**
